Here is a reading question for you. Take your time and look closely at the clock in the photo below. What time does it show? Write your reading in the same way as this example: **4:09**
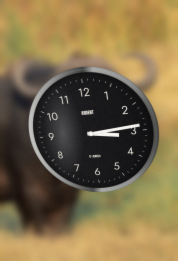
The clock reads **3:14**
